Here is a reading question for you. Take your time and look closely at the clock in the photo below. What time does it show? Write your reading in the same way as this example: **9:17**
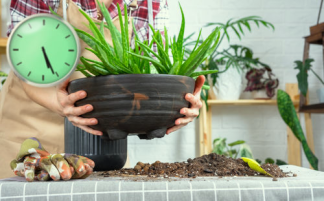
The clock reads **5:26**
